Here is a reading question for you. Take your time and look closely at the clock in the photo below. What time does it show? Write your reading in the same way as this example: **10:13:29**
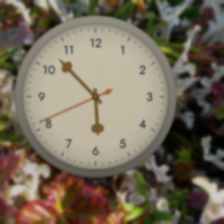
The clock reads **5:52:41**
